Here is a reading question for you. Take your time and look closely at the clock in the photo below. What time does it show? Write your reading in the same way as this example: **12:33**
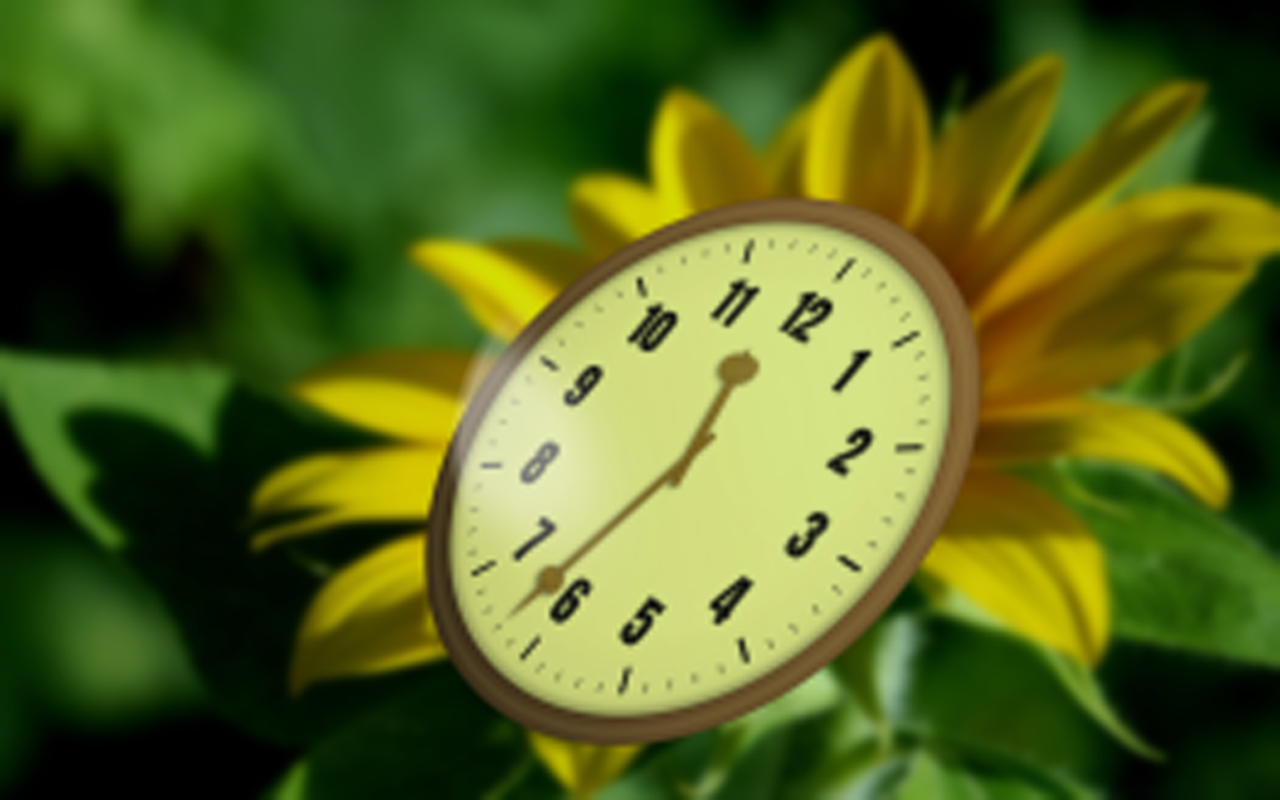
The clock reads **11:32**
